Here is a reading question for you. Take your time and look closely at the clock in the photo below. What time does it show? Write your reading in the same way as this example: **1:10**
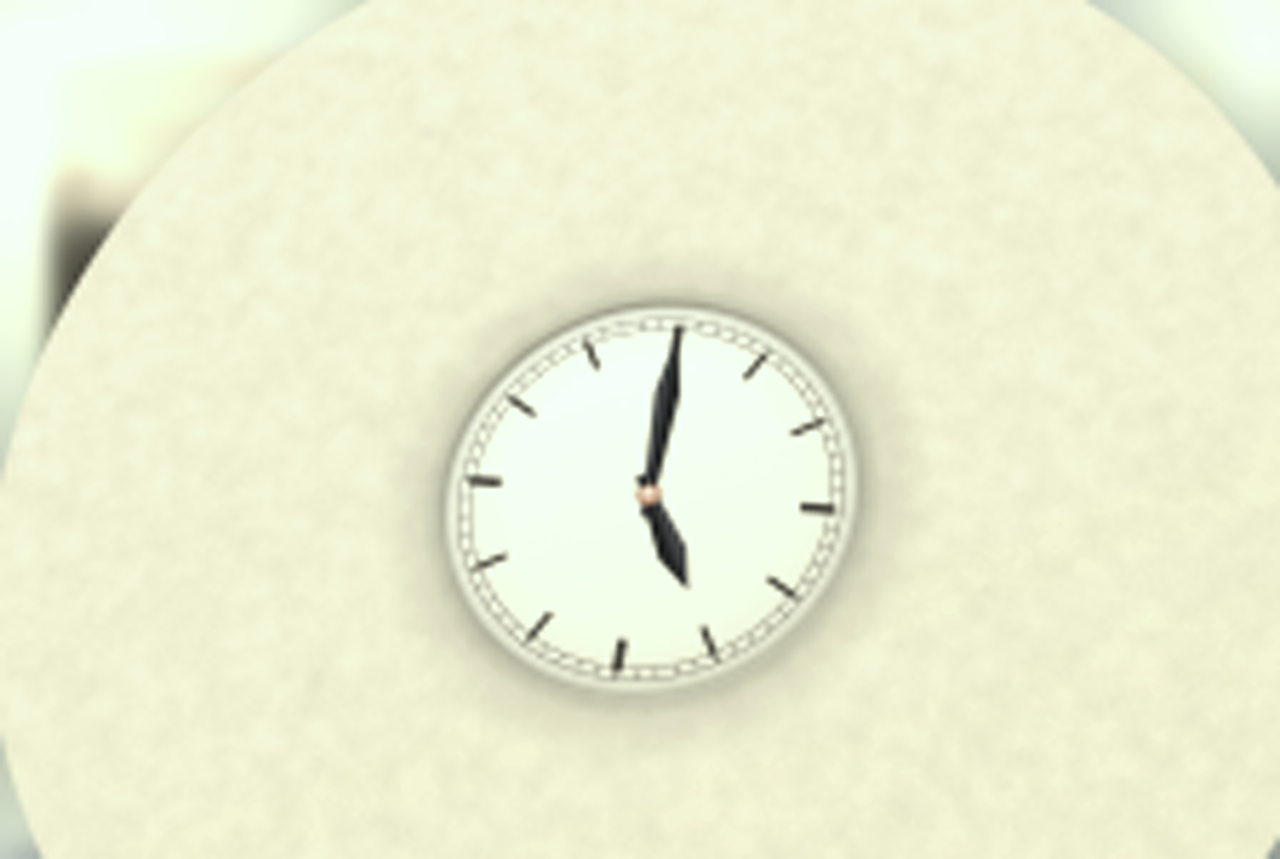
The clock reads **5:00**
